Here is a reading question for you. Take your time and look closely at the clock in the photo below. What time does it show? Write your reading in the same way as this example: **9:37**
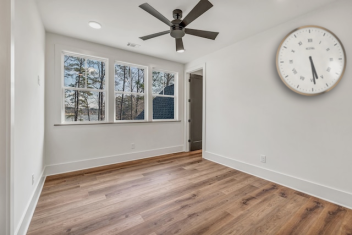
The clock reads **5:29**
